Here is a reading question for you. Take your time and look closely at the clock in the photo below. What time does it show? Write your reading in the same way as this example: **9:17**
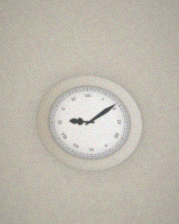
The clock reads **9:09**
